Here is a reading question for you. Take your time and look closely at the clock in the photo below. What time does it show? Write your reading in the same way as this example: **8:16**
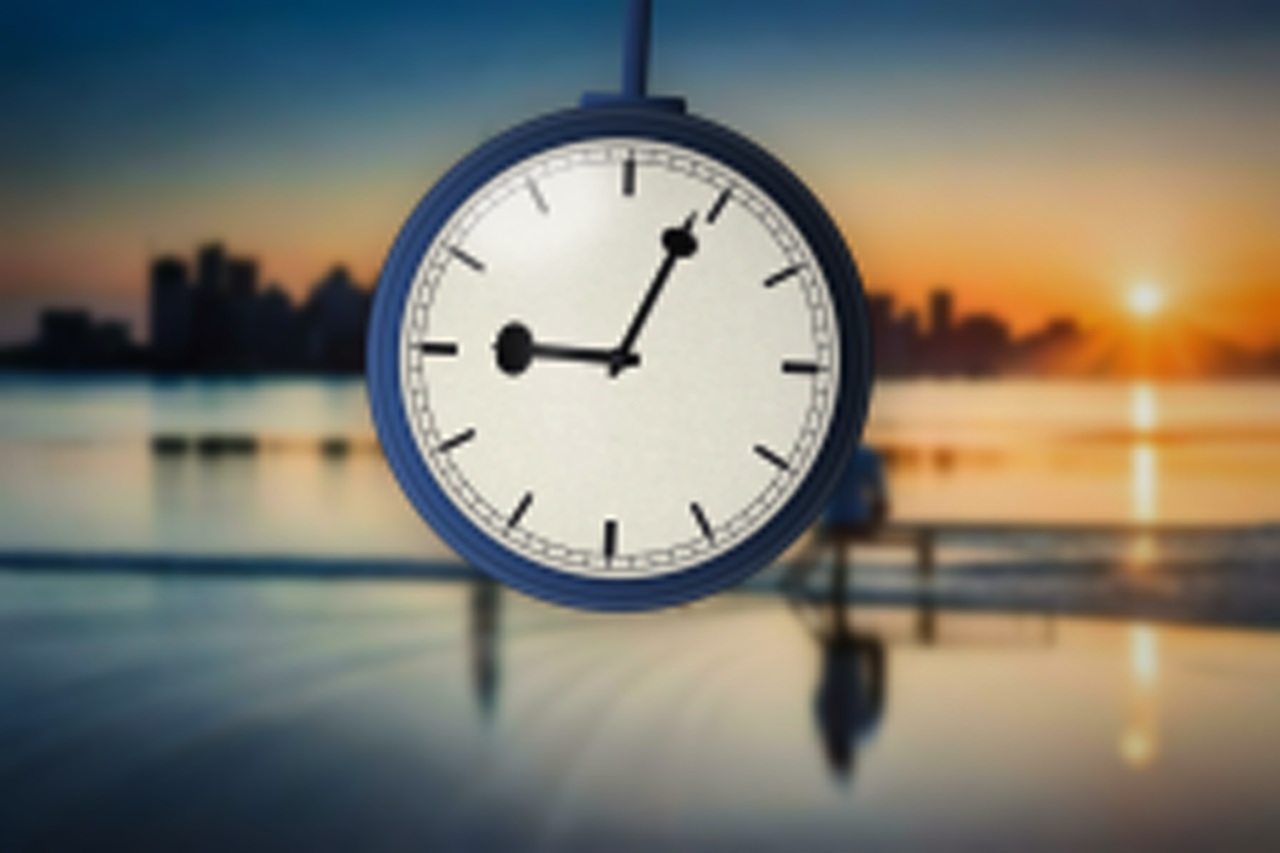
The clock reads **9:04**
